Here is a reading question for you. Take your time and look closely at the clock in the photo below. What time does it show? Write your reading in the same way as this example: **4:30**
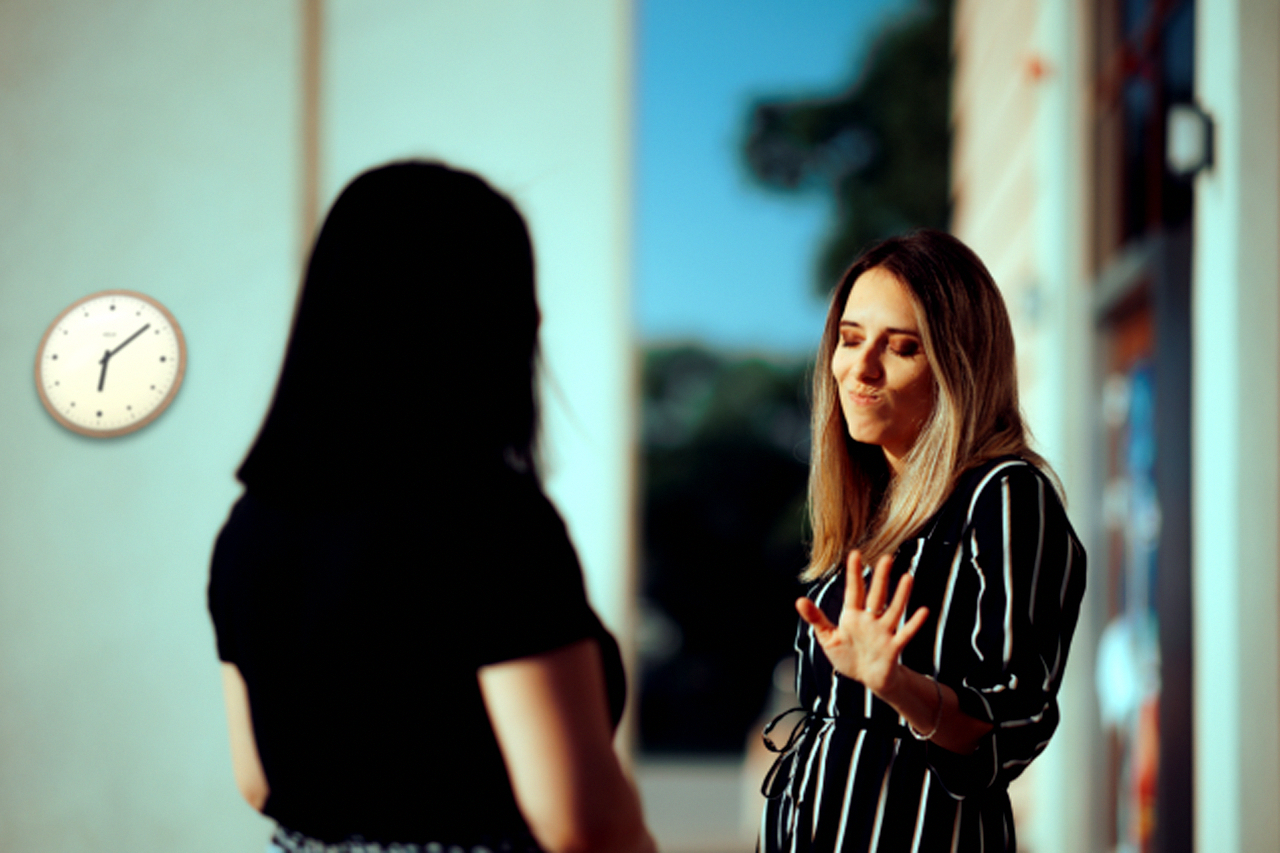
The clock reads **6:08**
